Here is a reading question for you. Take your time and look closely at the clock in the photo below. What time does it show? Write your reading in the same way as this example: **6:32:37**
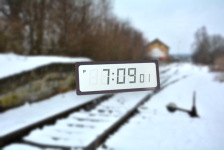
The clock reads **7:09:01**
